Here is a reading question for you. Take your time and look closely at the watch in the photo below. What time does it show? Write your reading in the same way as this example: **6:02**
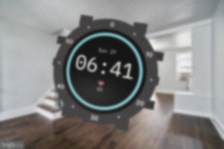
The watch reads **6:41**
